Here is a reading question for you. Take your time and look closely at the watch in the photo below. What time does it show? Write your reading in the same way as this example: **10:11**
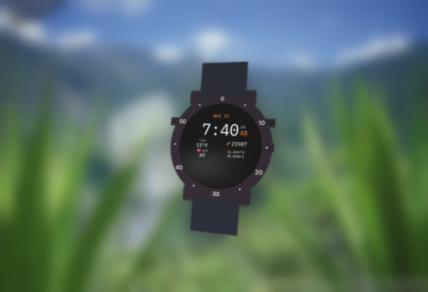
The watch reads **7:40**
